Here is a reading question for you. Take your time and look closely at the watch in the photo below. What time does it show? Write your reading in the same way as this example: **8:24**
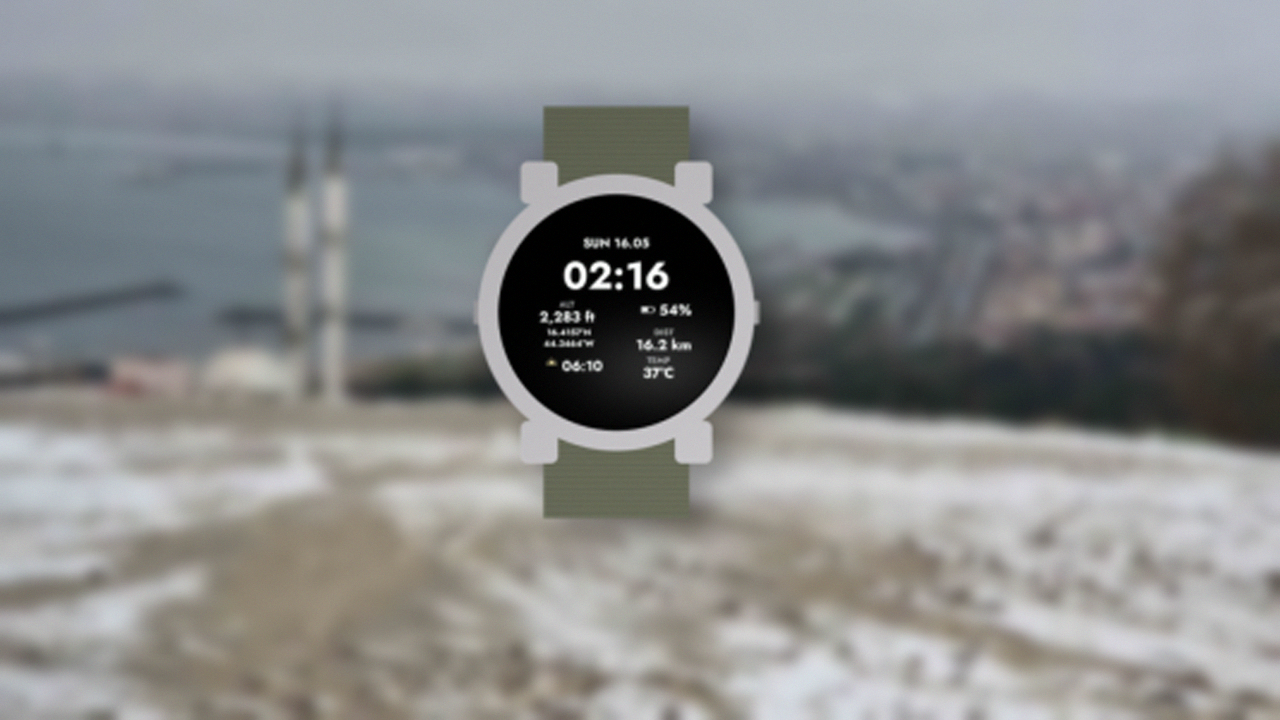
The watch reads **2:16**
